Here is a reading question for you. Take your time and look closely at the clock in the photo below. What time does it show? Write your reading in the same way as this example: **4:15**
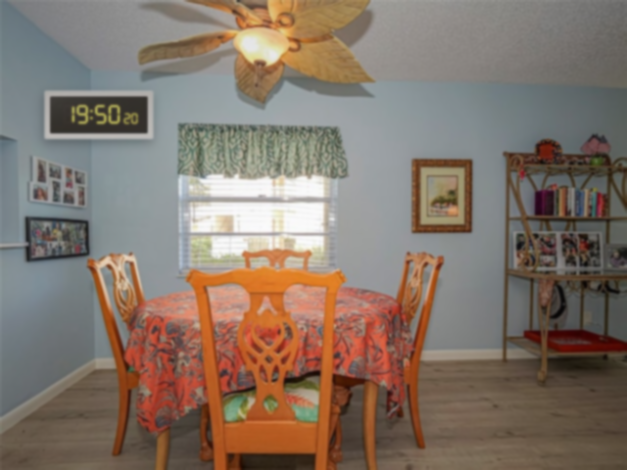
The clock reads **19:50**
